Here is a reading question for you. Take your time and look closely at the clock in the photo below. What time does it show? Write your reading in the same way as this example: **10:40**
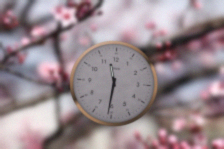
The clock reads **11:31**
